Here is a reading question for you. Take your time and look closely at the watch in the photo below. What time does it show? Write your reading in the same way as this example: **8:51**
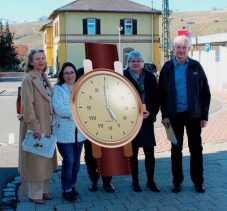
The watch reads **5:00**
